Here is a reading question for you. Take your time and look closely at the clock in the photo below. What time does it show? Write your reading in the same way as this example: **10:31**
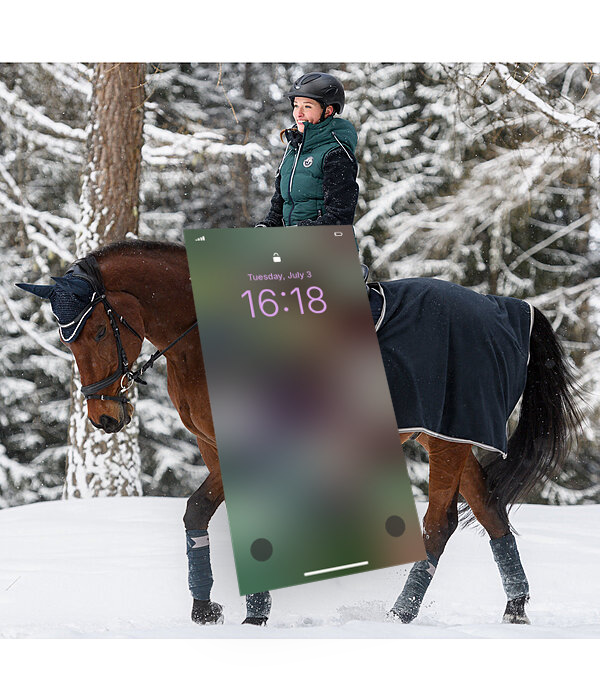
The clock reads **16:18**
